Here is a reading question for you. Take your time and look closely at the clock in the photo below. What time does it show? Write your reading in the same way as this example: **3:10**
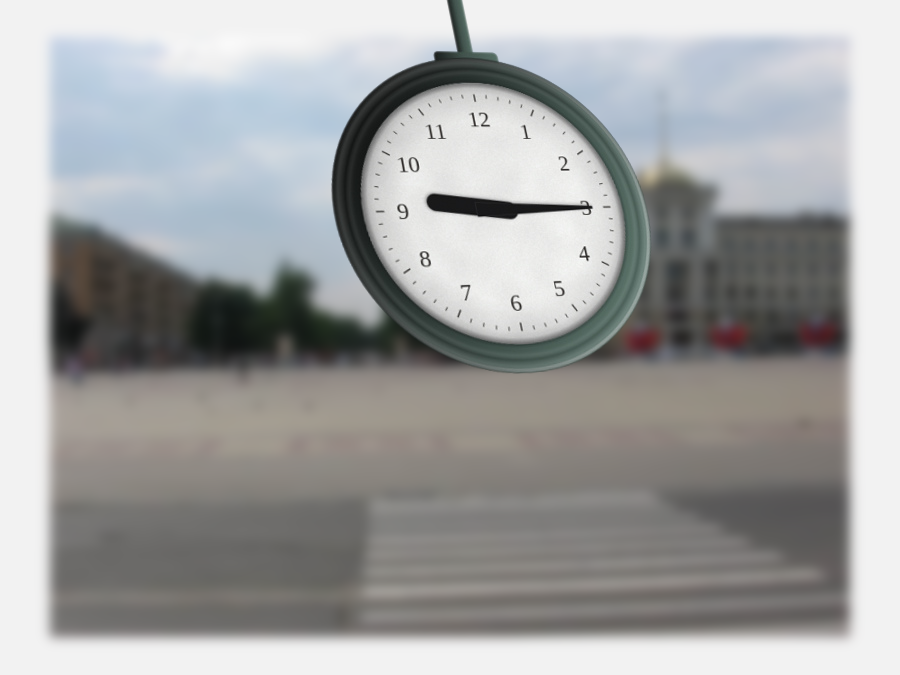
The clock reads **9:15**
